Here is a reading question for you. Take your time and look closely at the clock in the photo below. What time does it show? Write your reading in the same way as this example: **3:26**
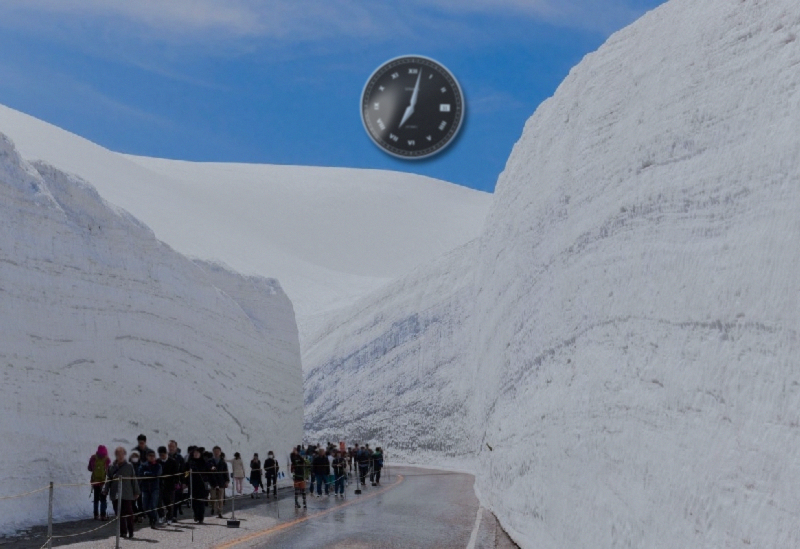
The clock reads **7:02**
